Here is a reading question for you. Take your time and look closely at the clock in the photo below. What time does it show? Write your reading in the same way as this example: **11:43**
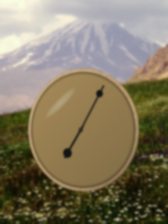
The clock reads **7:05**
